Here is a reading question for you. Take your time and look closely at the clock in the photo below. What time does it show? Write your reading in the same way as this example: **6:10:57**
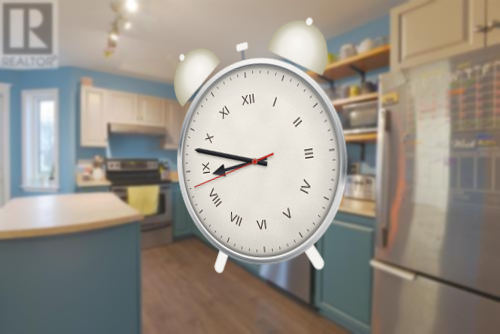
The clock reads **8:47:43**
